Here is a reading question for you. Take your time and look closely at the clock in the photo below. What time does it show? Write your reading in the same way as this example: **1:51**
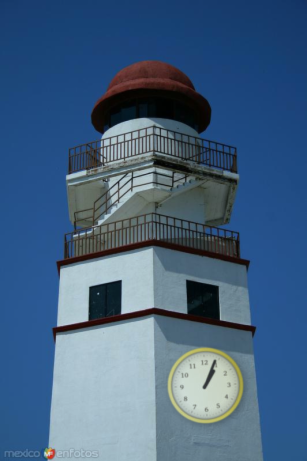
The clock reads **1:04**
